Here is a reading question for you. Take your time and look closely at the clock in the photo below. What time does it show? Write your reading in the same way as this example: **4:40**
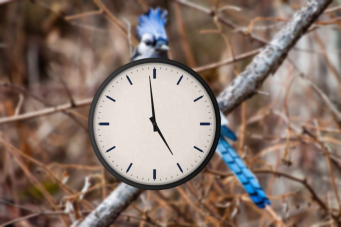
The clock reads **4:59**
